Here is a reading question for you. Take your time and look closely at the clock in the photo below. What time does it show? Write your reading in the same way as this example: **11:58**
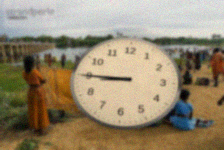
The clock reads **8:45**
